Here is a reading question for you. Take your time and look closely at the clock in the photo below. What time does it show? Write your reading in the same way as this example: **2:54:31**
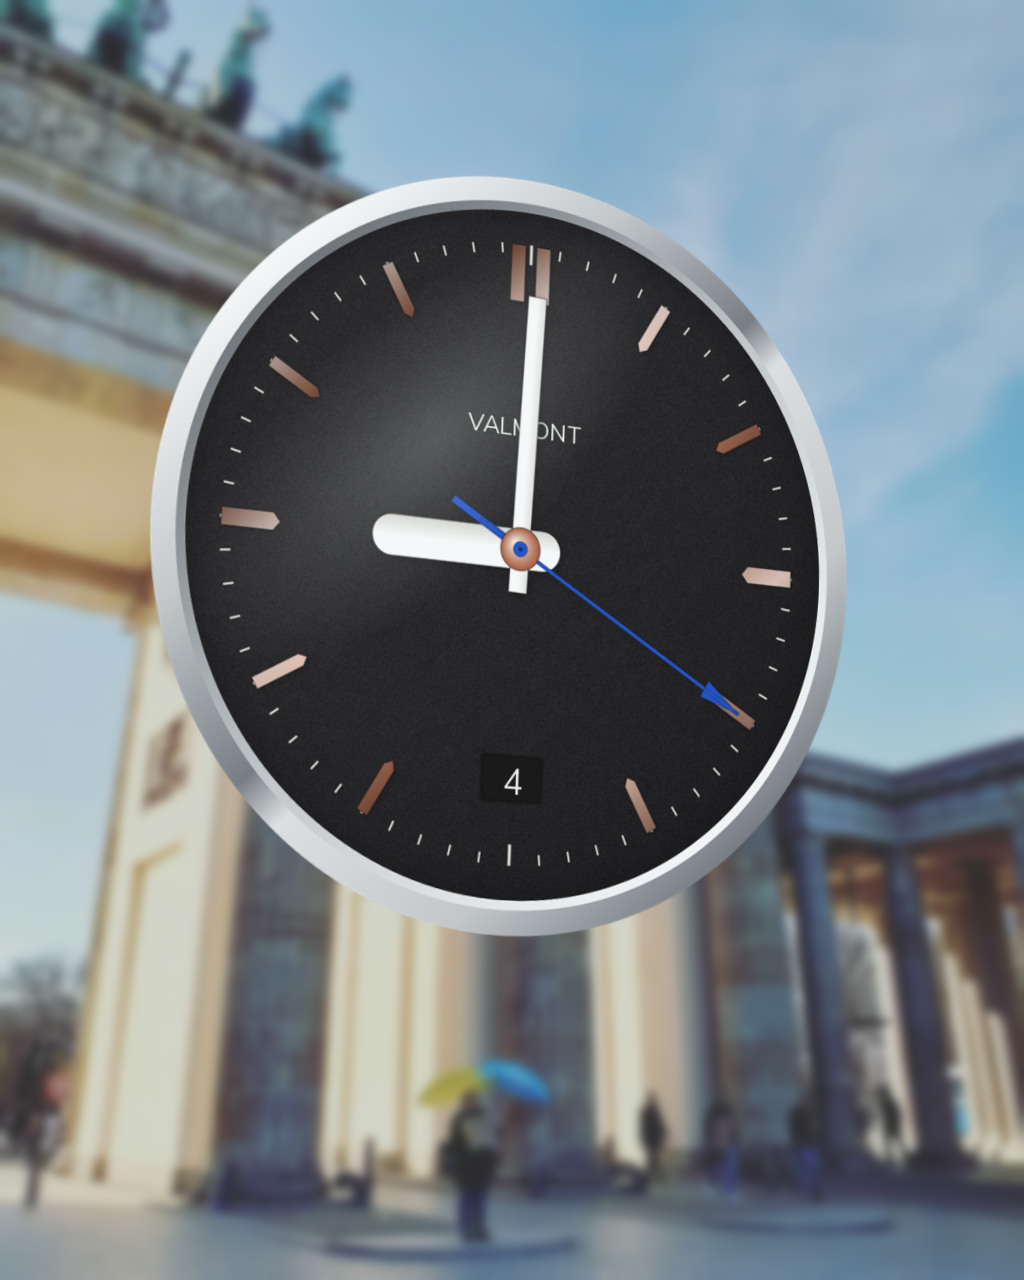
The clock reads **9:00:20**
